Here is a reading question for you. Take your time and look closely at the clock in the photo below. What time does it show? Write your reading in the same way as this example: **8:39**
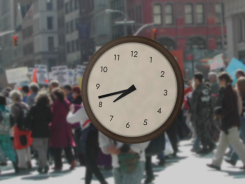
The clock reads **7:42**
